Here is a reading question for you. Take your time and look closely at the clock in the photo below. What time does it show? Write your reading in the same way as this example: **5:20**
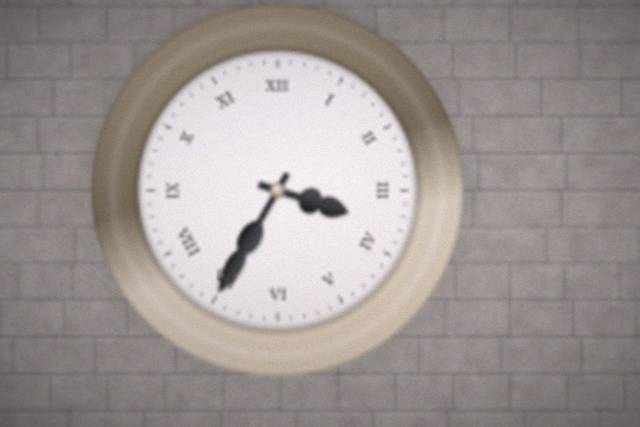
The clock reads **3:35**
